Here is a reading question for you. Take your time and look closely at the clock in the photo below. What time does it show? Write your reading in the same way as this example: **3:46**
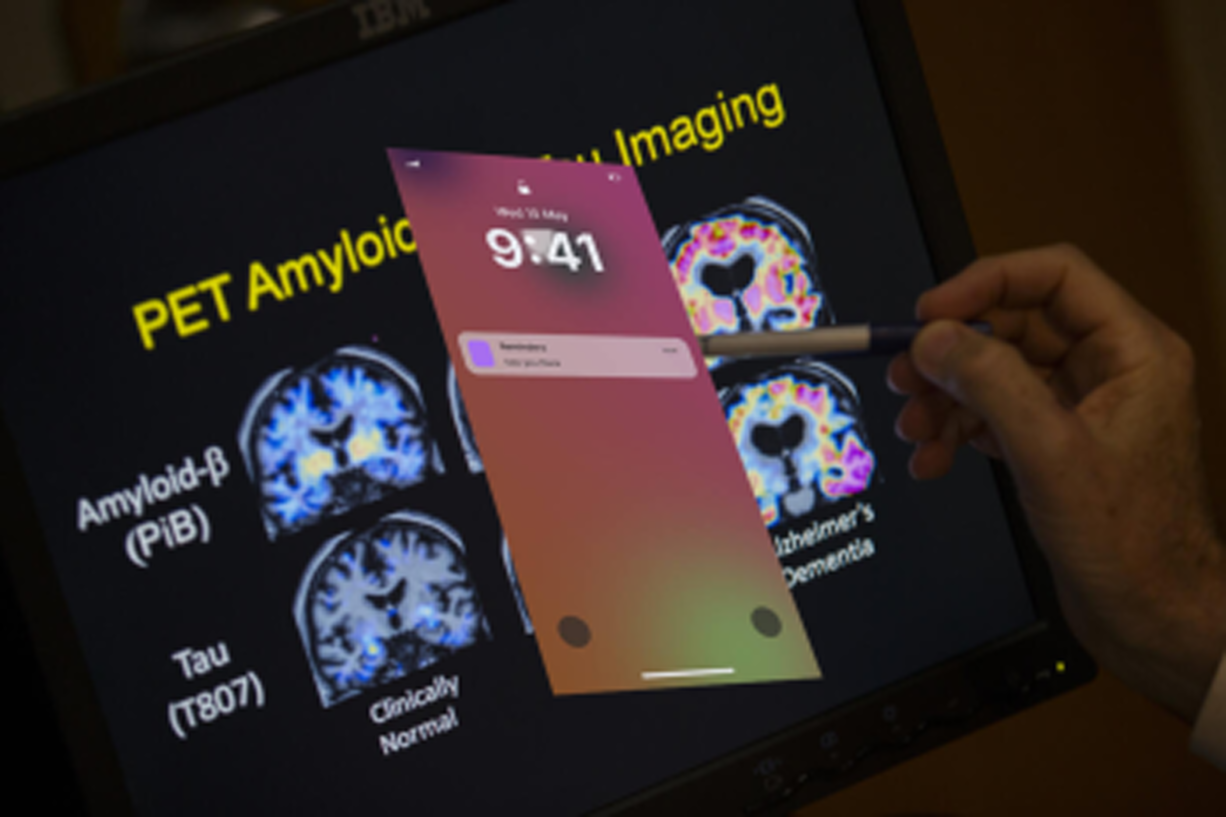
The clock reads **9:41**
